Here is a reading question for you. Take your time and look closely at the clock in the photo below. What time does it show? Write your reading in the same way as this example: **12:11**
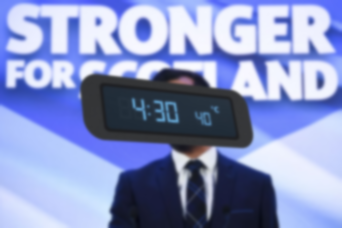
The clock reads **4:30**
